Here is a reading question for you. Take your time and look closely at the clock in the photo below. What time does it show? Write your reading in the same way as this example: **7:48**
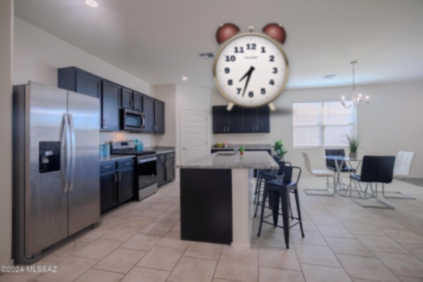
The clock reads **7:33**
